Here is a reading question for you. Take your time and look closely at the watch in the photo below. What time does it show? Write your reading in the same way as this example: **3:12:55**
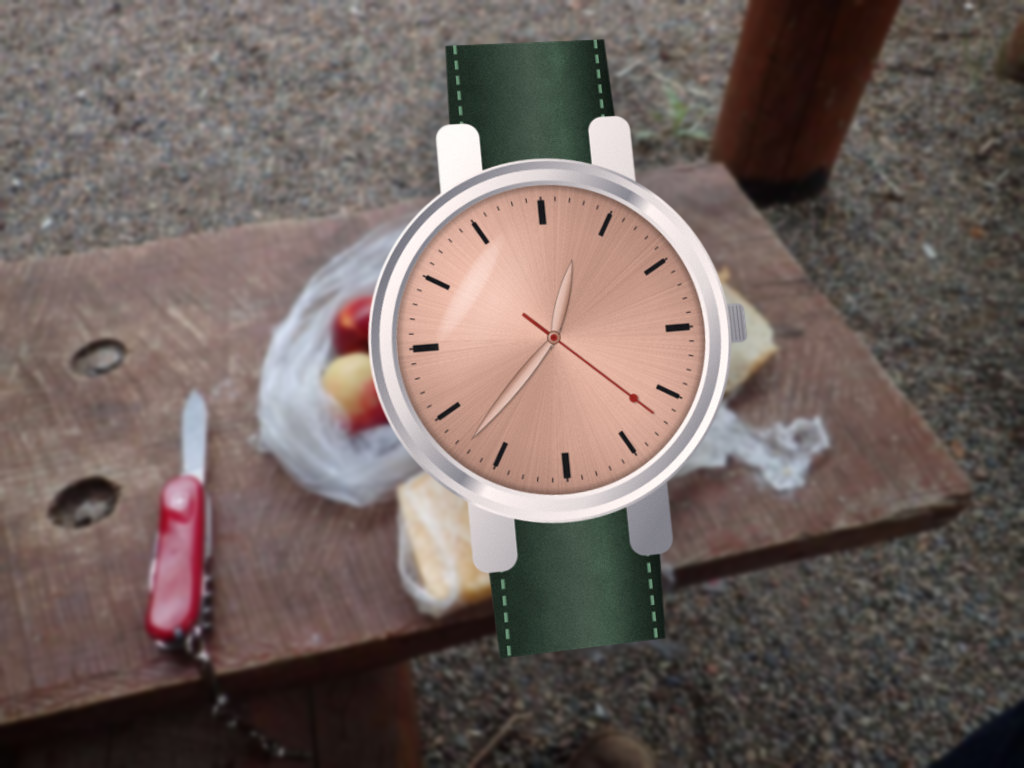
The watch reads **12:37:22**
